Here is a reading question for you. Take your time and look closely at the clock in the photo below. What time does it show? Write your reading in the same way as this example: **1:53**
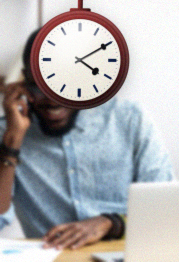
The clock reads **4:10**
